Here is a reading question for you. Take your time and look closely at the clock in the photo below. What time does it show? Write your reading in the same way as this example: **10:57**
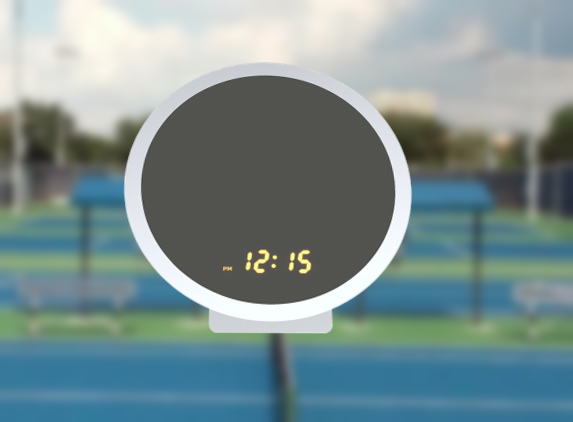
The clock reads **12:15**
